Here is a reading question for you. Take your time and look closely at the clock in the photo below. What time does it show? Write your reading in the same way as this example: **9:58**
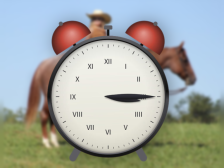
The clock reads **3:15**
